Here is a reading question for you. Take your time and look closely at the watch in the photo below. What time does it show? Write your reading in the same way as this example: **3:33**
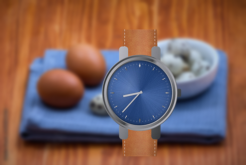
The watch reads **8:37**
